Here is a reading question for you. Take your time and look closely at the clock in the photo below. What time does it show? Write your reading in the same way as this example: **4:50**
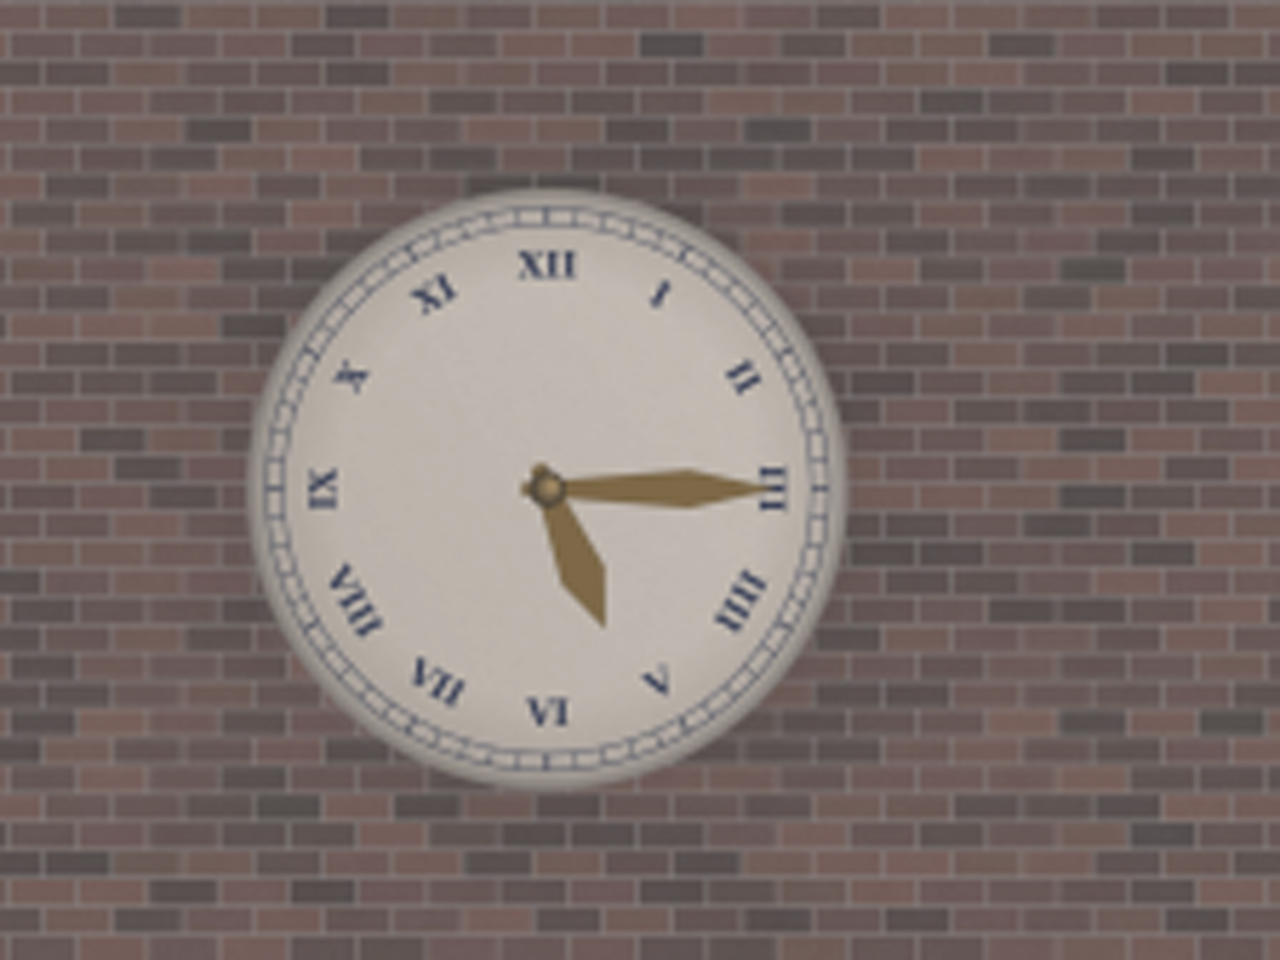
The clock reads **5:15**
